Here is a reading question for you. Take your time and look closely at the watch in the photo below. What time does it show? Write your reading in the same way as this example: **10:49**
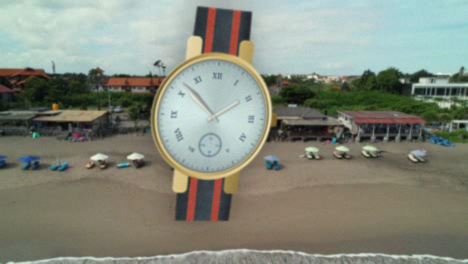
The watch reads **1:52**
